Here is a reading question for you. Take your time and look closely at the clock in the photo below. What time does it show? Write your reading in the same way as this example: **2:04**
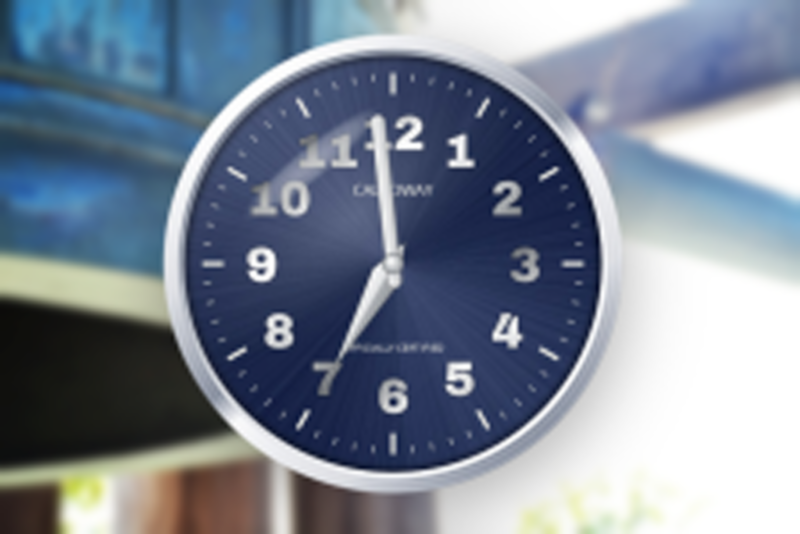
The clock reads **6:59**
